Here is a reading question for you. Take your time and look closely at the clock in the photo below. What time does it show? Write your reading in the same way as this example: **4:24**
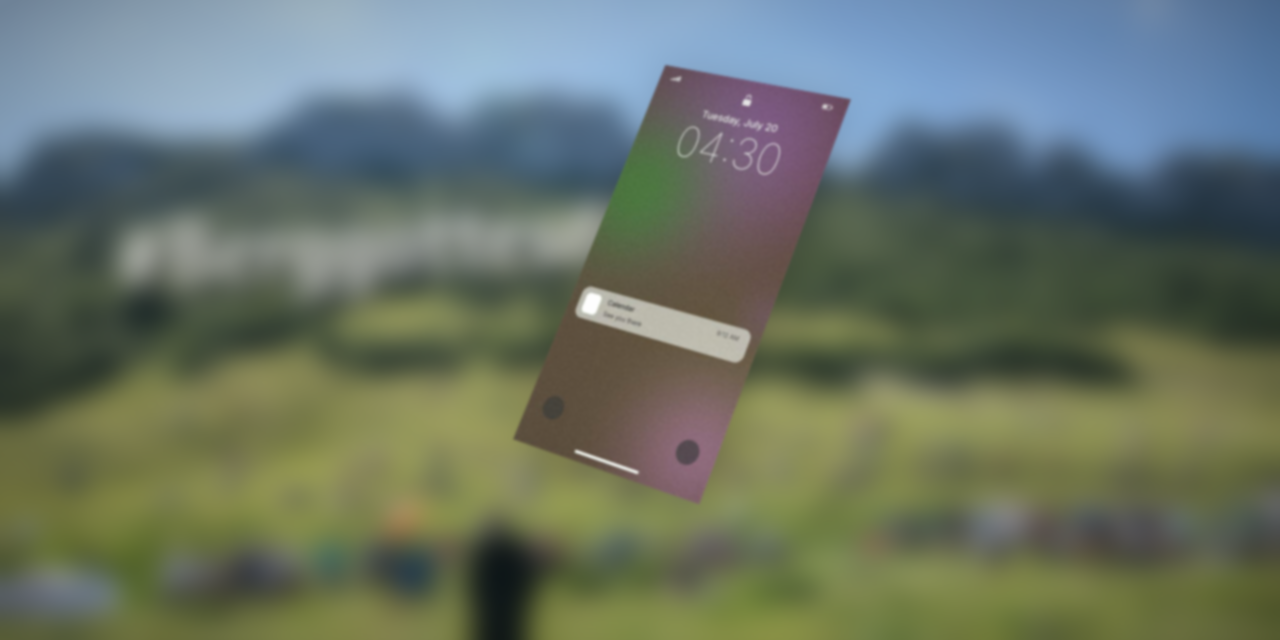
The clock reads **4:30**
